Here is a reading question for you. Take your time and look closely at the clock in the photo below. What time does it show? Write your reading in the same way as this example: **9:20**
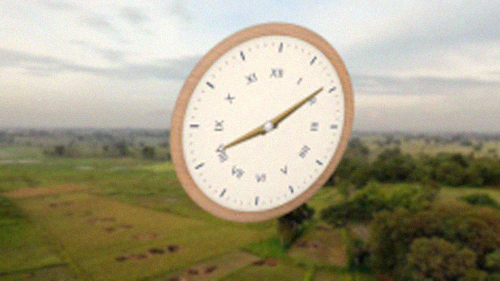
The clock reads **8:09**
